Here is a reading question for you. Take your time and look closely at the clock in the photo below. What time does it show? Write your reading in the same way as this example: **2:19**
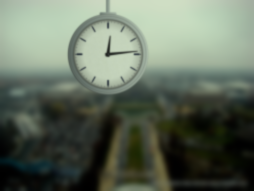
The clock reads **12:14**
